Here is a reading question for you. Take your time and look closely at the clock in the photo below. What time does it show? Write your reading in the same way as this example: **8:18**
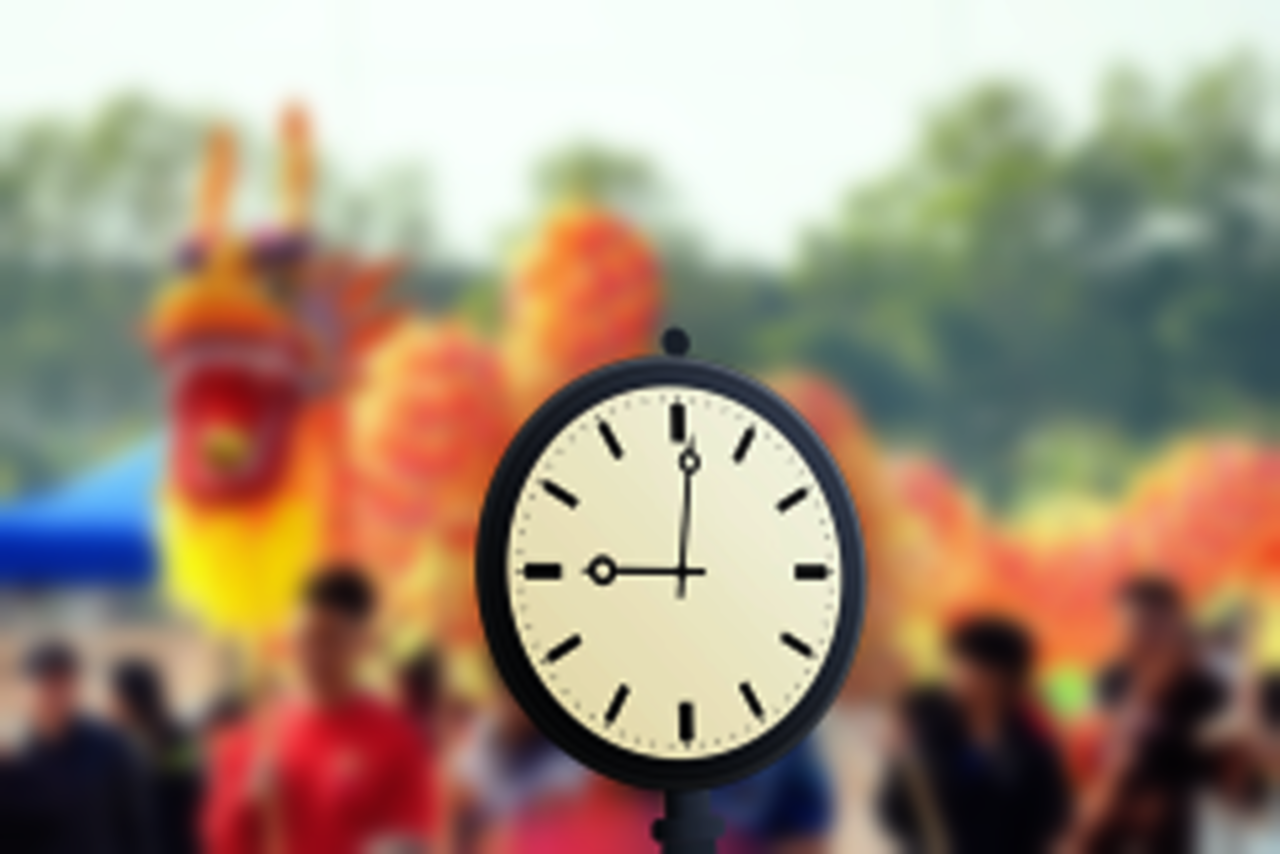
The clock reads **9:01**
